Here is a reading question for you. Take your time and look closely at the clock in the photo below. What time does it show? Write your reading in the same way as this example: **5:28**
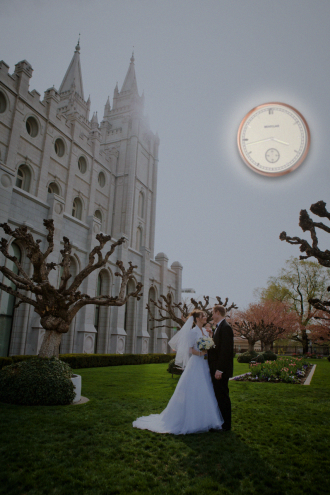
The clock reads **3:43**
